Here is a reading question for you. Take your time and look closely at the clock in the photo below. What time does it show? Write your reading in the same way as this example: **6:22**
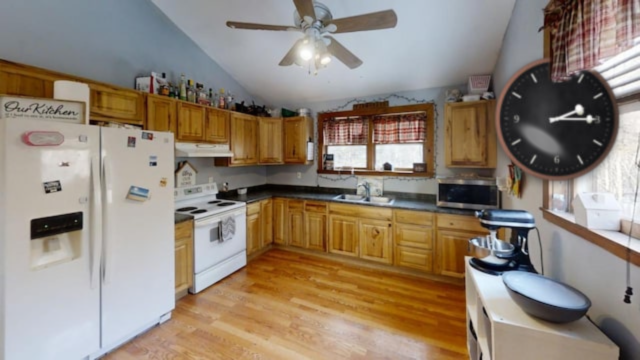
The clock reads **2:15**
